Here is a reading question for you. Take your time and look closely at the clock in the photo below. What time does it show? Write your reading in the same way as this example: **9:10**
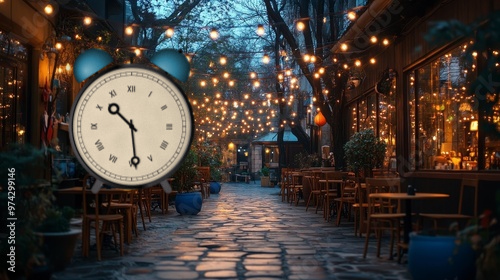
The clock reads **10:29**
